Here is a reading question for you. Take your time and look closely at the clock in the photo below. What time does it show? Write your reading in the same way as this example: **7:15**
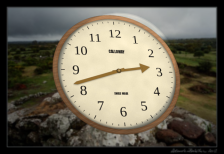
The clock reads **2:42**
